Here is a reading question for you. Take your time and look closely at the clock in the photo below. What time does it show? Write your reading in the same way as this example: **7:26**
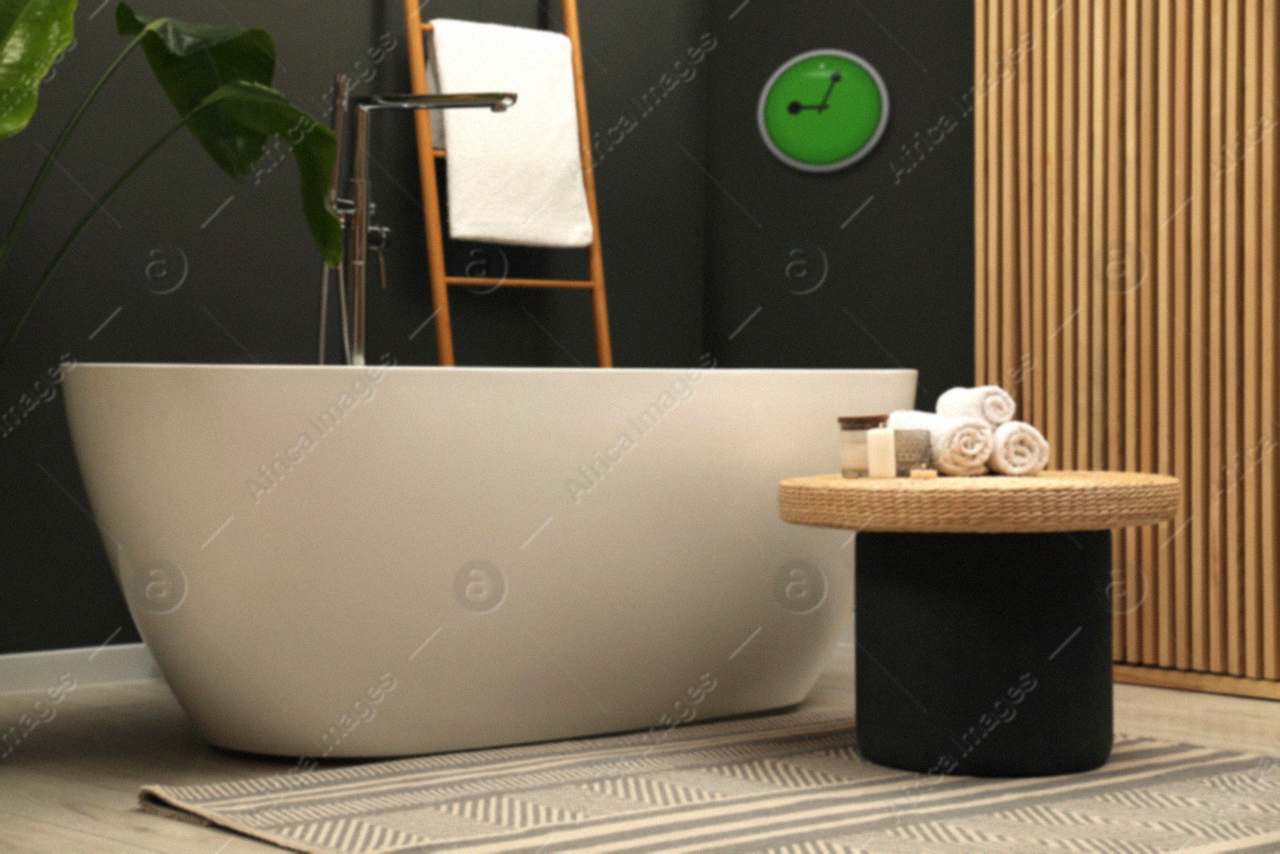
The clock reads **9:04**
